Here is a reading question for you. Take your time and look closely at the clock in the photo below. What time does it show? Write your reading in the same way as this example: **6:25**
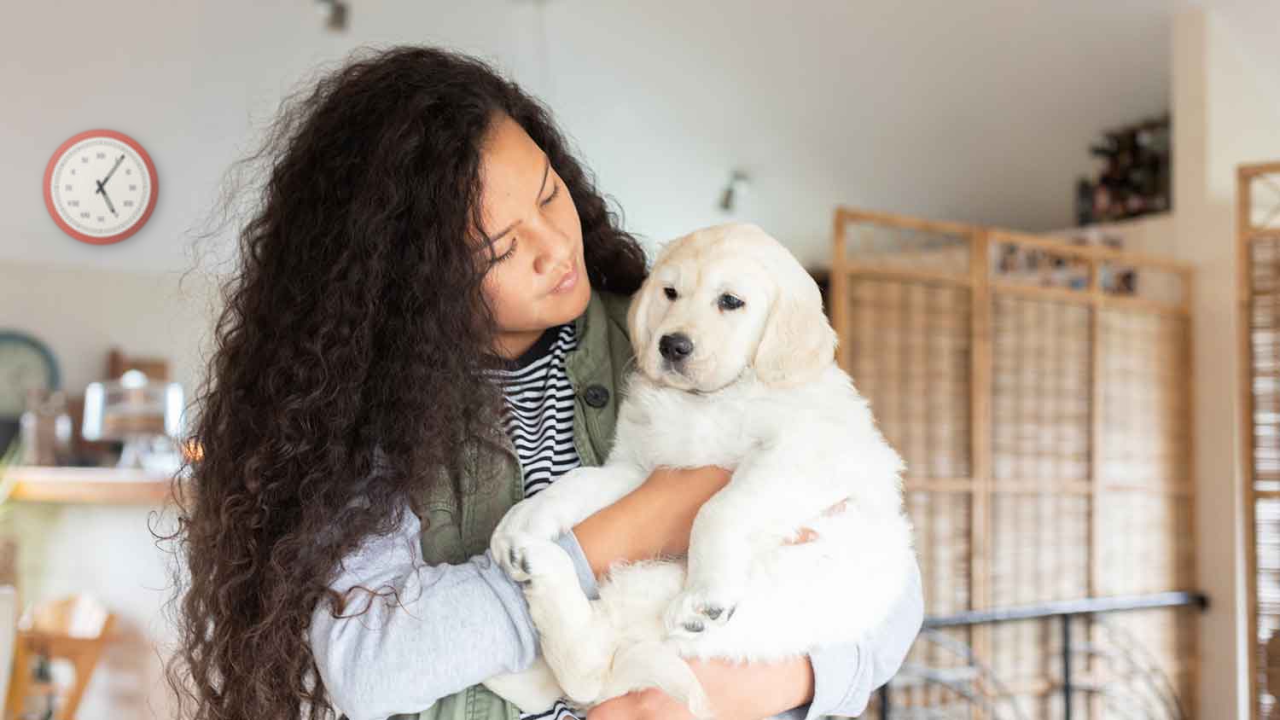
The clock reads **5:06**
